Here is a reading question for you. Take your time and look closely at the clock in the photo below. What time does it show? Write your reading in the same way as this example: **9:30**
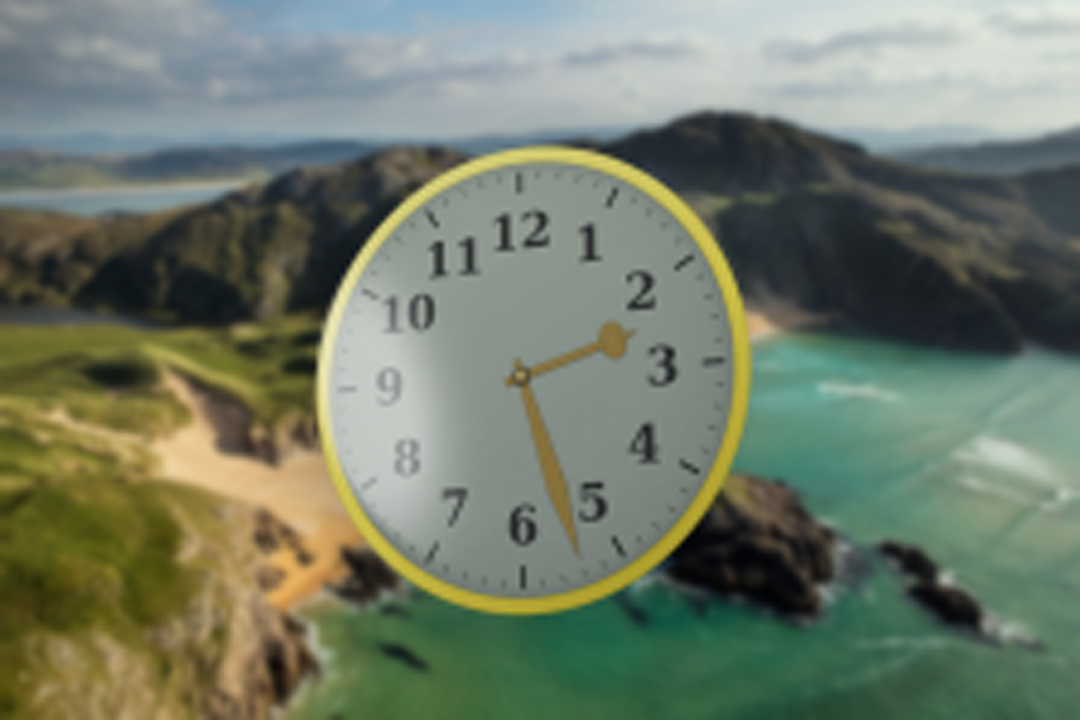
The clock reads **2:27**
